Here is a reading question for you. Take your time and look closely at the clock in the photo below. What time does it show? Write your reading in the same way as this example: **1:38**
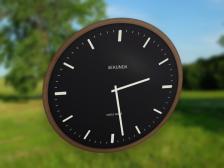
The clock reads **2:28**
